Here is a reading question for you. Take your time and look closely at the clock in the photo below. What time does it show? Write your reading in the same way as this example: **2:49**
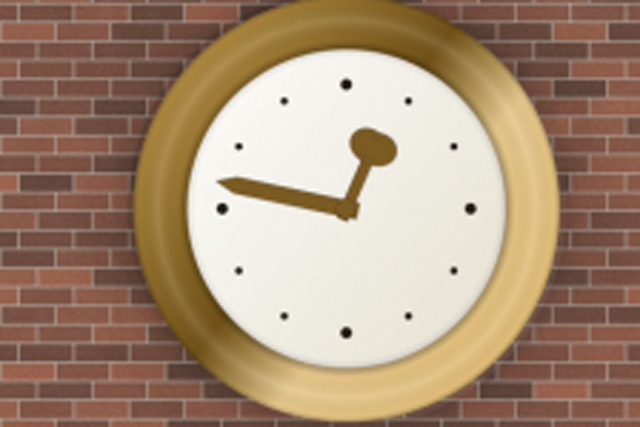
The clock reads **12:47**
